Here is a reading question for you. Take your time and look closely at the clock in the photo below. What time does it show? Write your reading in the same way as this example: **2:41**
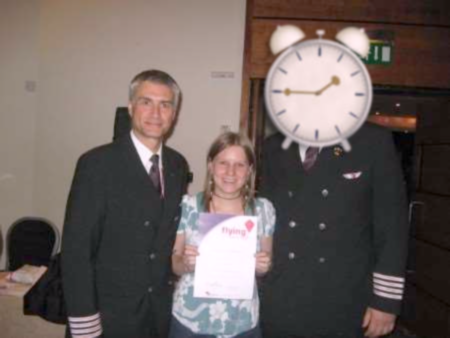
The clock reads **1:45**
